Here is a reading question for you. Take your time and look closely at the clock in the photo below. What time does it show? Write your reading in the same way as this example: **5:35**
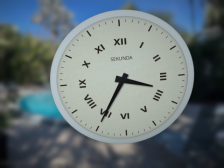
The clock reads **3:35**
